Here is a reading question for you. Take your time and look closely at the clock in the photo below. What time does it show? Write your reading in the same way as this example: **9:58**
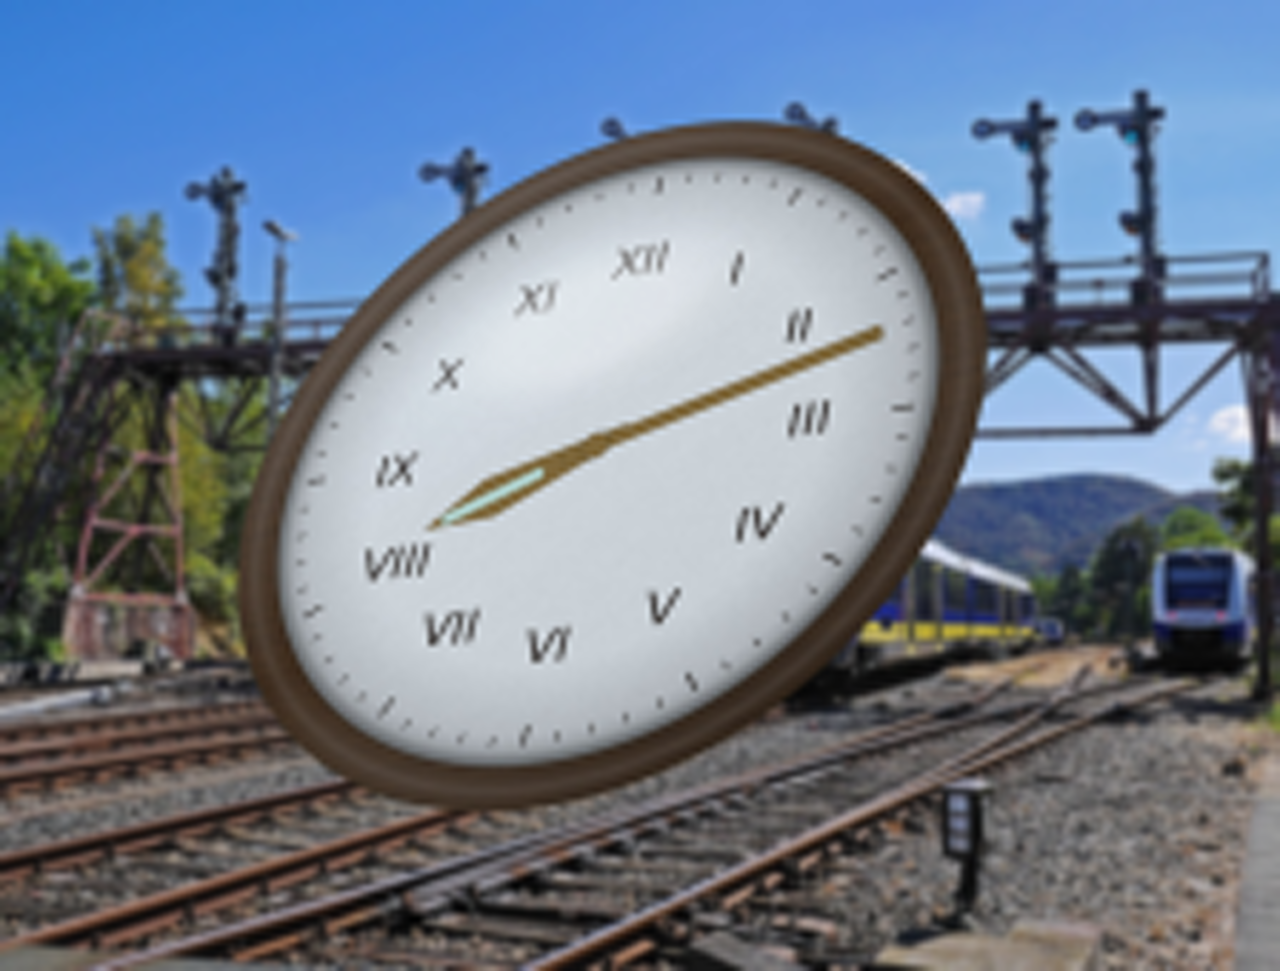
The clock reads **8:12**
